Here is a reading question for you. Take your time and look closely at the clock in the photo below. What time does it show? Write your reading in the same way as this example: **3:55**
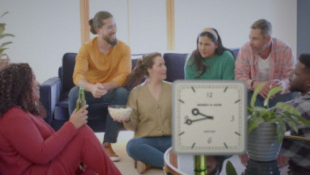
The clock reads **9:43**
